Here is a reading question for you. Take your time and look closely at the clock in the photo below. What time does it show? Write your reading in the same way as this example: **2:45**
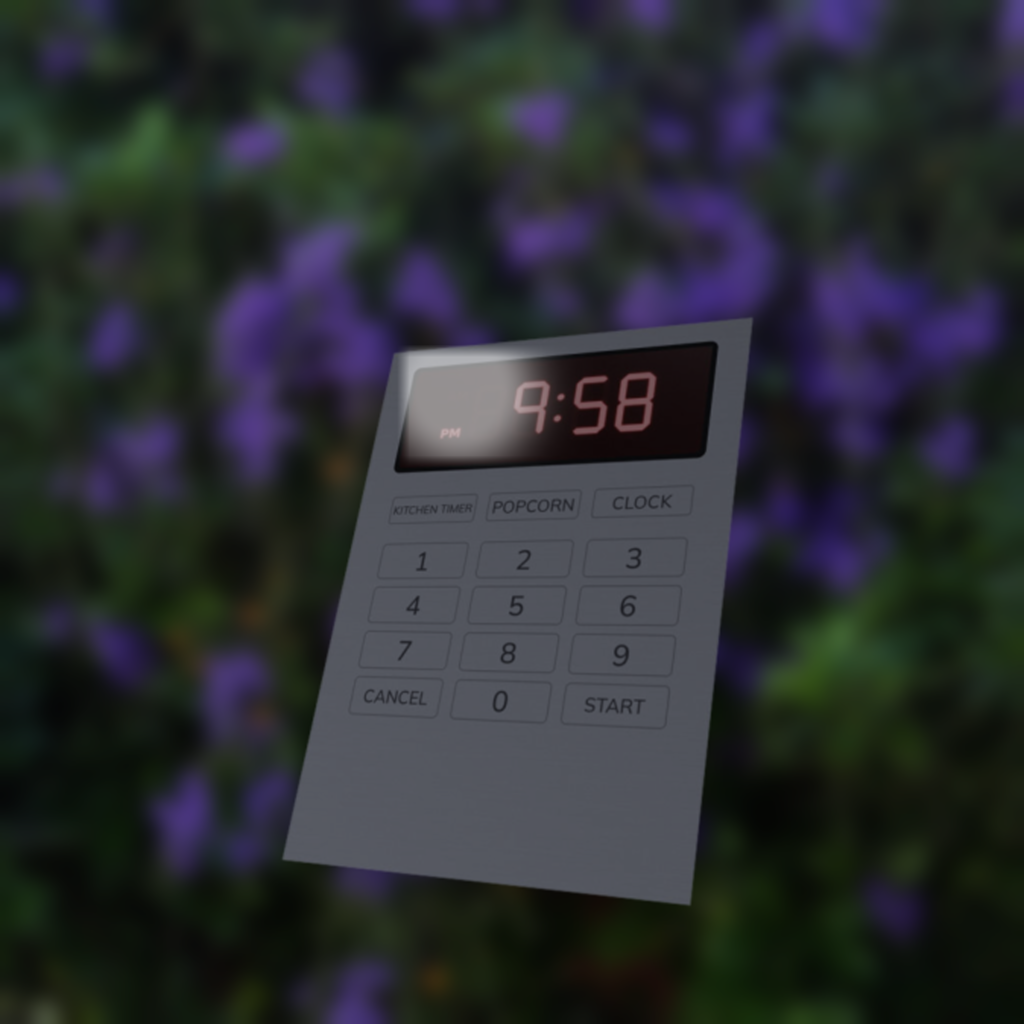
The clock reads **9:58**
